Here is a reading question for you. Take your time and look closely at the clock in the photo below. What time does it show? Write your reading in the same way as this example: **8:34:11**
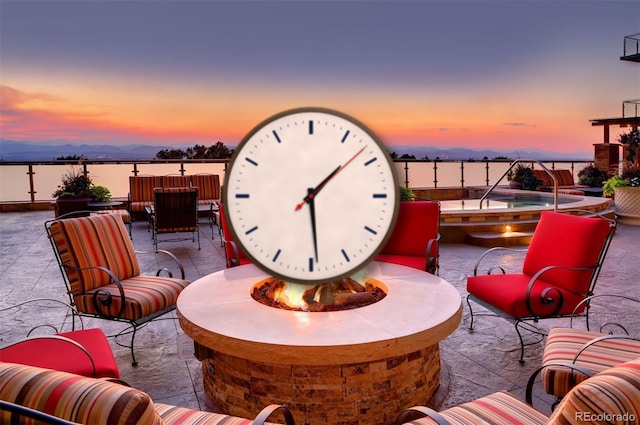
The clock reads **1:29:08**
